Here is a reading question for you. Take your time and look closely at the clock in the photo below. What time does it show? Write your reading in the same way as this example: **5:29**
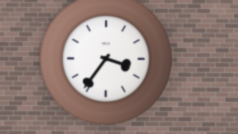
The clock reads **3:36**
